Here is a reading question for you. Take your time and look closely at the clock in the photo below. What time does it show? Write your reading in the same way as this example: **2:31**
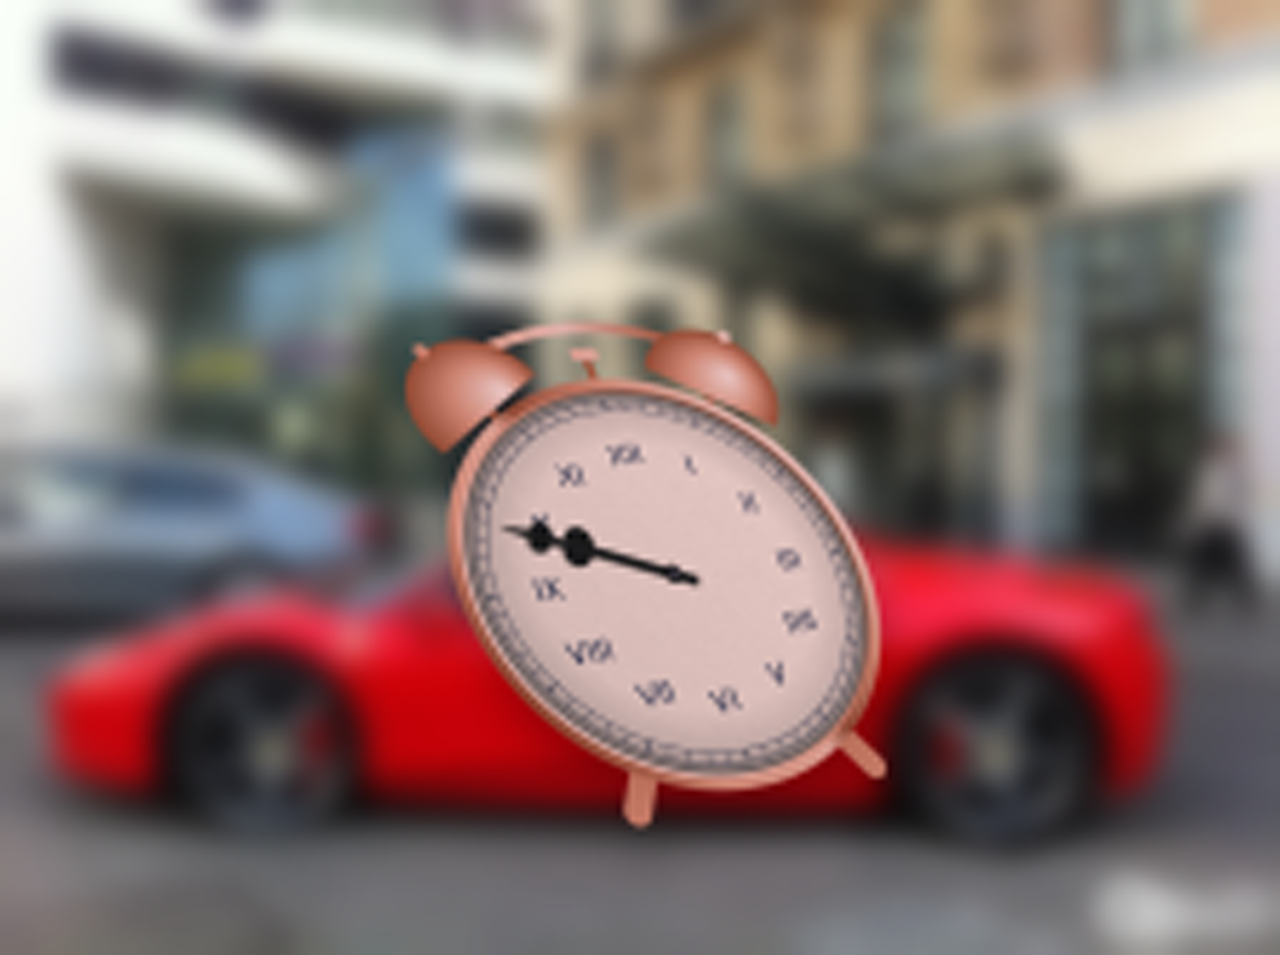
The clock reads **9:49**
